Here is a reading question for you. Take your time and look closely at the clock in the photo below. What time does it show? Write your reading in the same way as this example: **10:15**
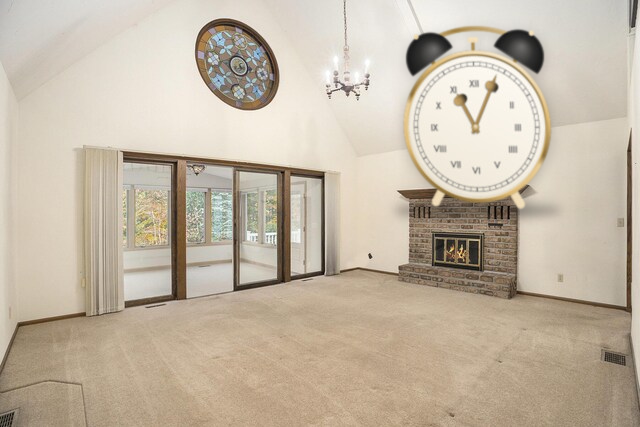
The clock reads **11:04**
